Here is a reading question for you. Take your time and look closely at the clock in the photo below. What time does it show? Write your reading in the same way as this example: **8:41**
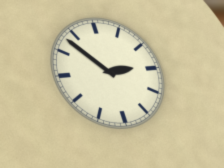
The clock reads **2:53**
